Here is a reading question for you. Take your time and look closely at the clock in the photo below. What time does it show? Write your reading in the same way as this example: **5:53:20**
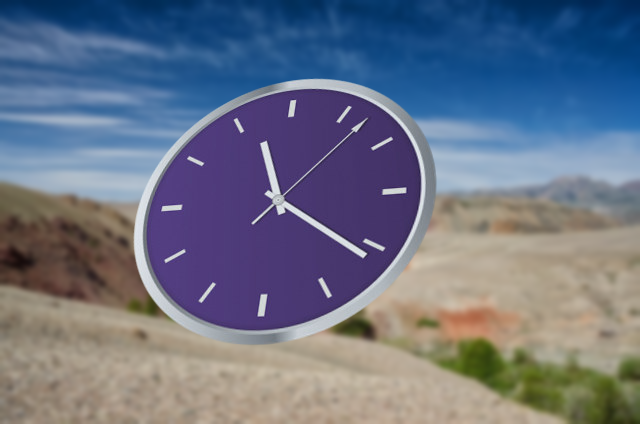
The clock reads **11:21:07**
